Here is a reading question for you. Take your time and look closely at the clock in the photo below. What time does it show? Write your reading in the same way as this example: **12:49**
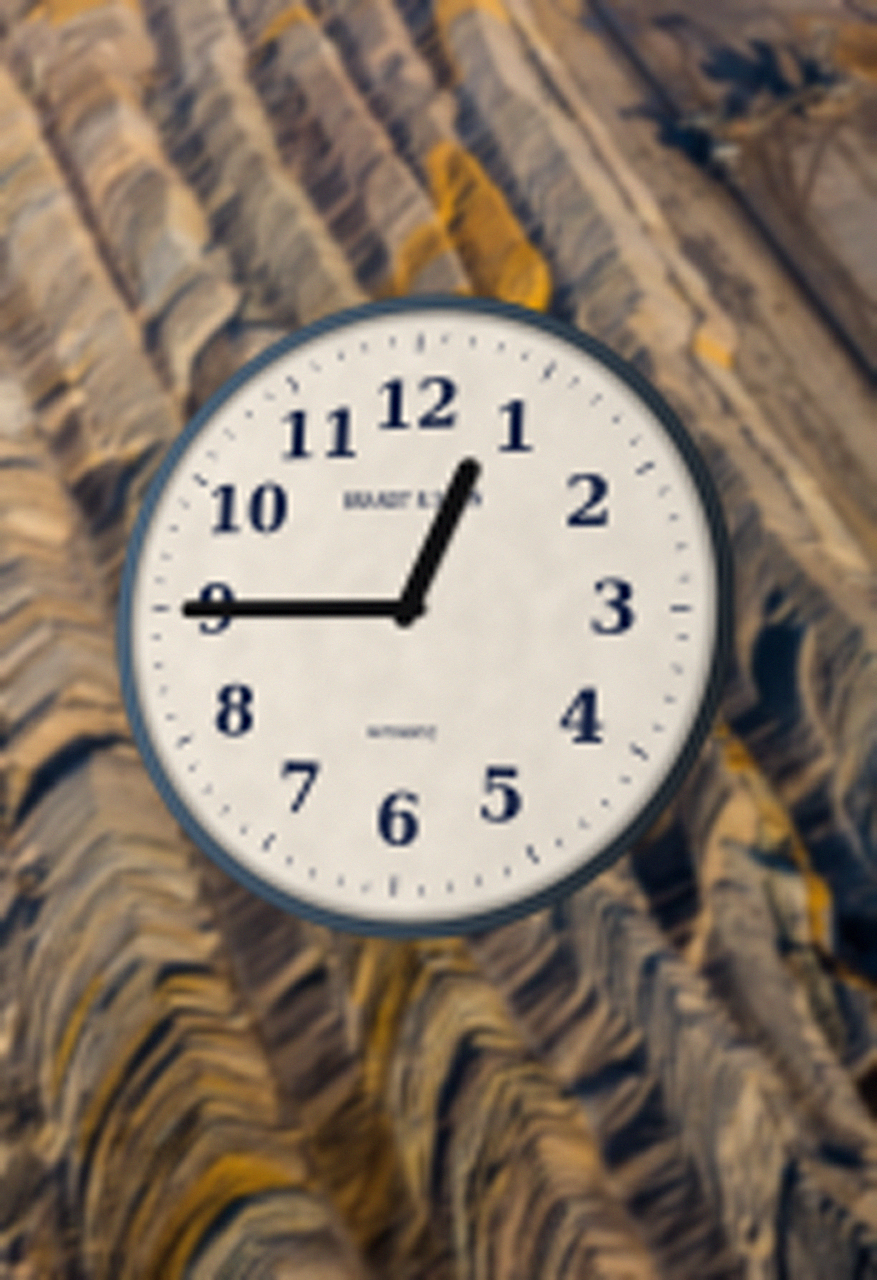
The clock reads **12:45**
